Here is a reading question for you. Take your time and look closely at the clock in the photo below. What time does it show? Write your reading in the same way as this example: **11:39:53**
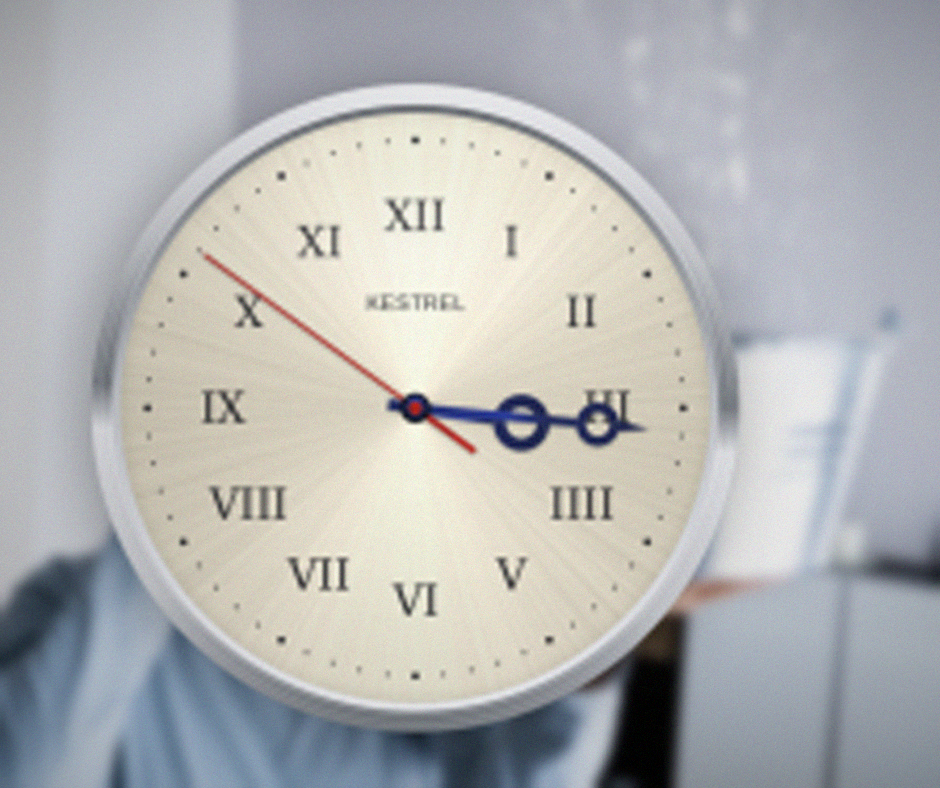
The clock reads **3:15:51**
